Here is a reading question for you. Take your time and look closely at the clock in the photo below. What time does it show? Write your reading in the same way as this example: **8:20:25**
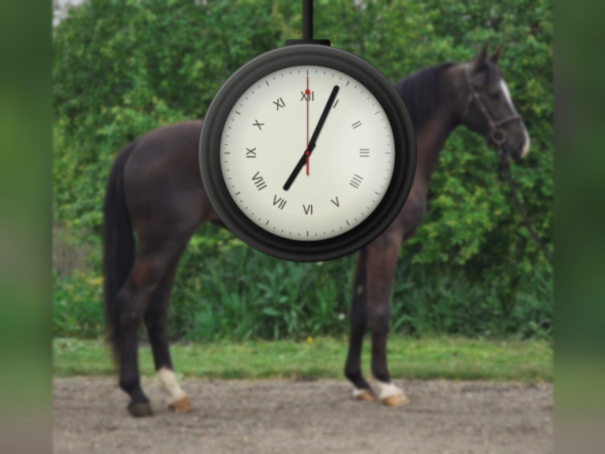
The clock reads **7:04:00**
